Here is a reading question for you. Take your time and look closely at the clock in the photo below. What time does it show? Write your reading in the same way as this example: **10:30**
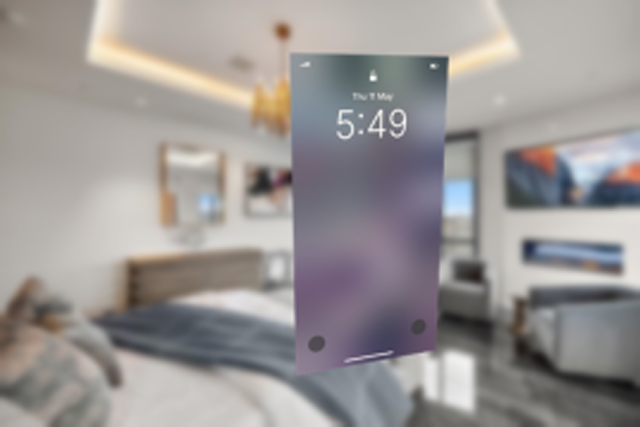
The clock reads **5:49**
